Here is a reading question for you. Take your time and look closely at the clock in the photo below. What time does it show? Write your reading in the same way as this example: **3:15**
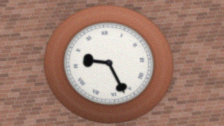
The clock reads **9:27**
